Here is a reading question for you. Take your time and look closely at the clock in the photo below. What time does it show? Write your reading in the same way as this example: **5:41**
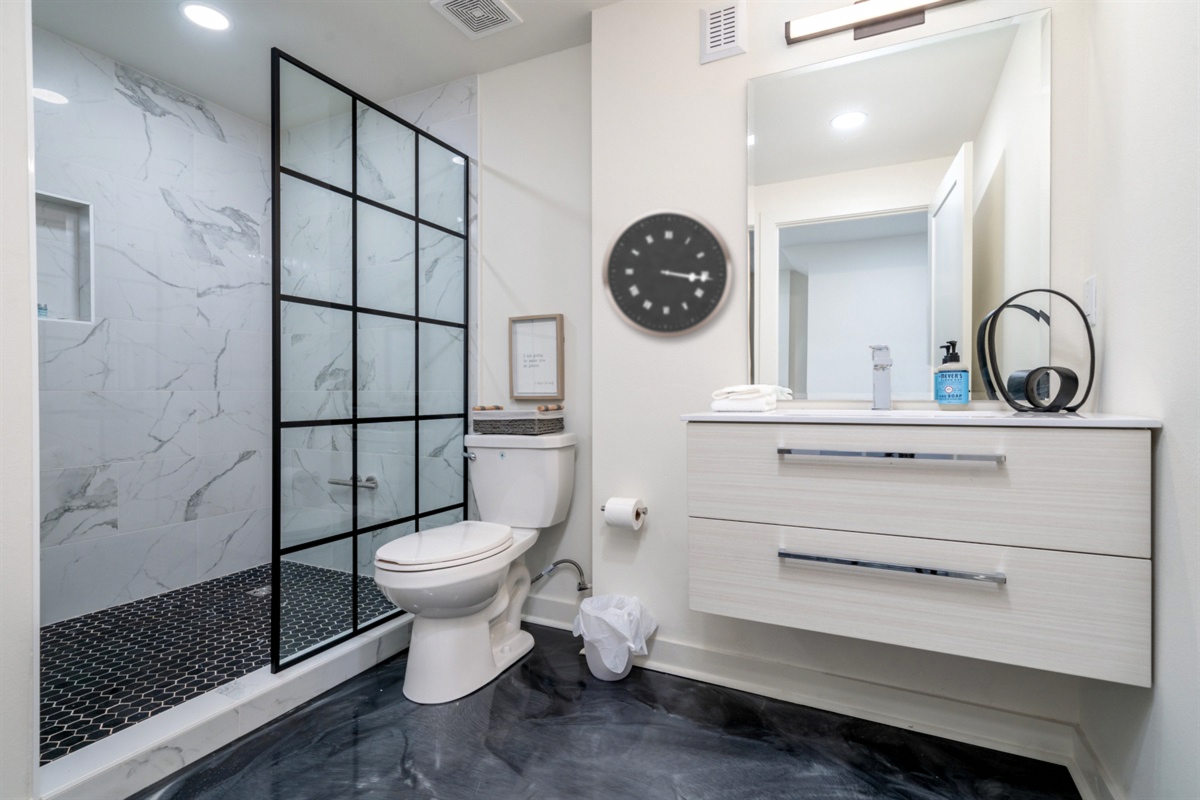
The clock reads **3:16**
